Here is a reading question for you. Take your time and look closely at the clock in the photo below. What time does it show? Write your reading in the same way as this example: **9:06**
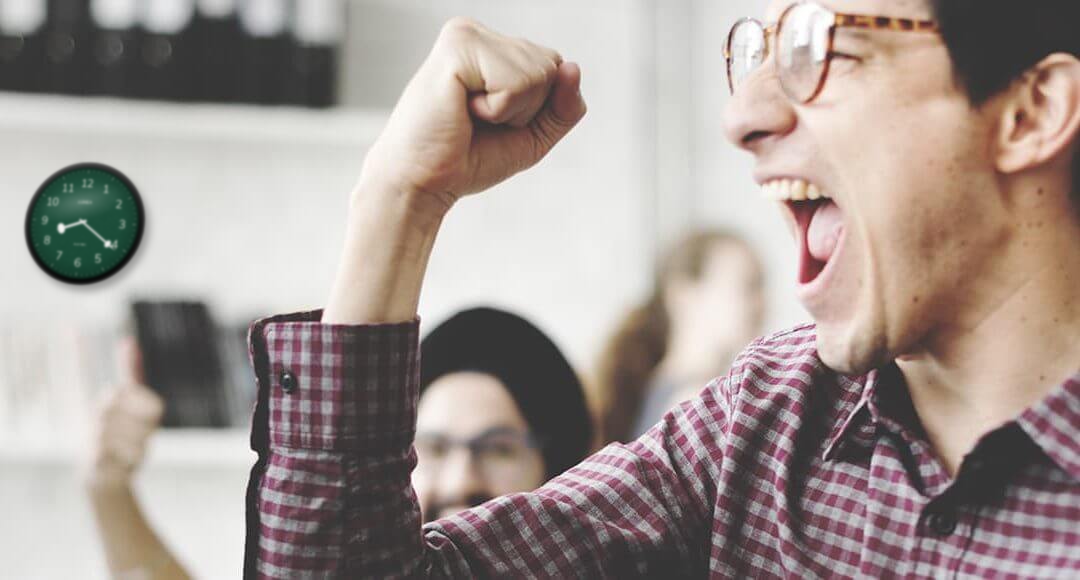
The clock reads **8:21**
